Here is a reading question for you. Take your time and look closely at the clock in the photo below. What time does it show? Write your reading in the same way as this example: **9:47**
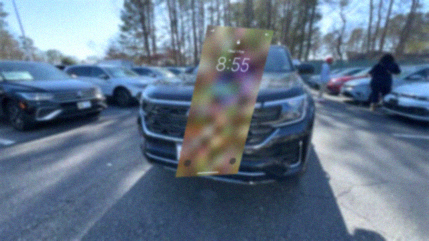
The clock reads **8:55**
